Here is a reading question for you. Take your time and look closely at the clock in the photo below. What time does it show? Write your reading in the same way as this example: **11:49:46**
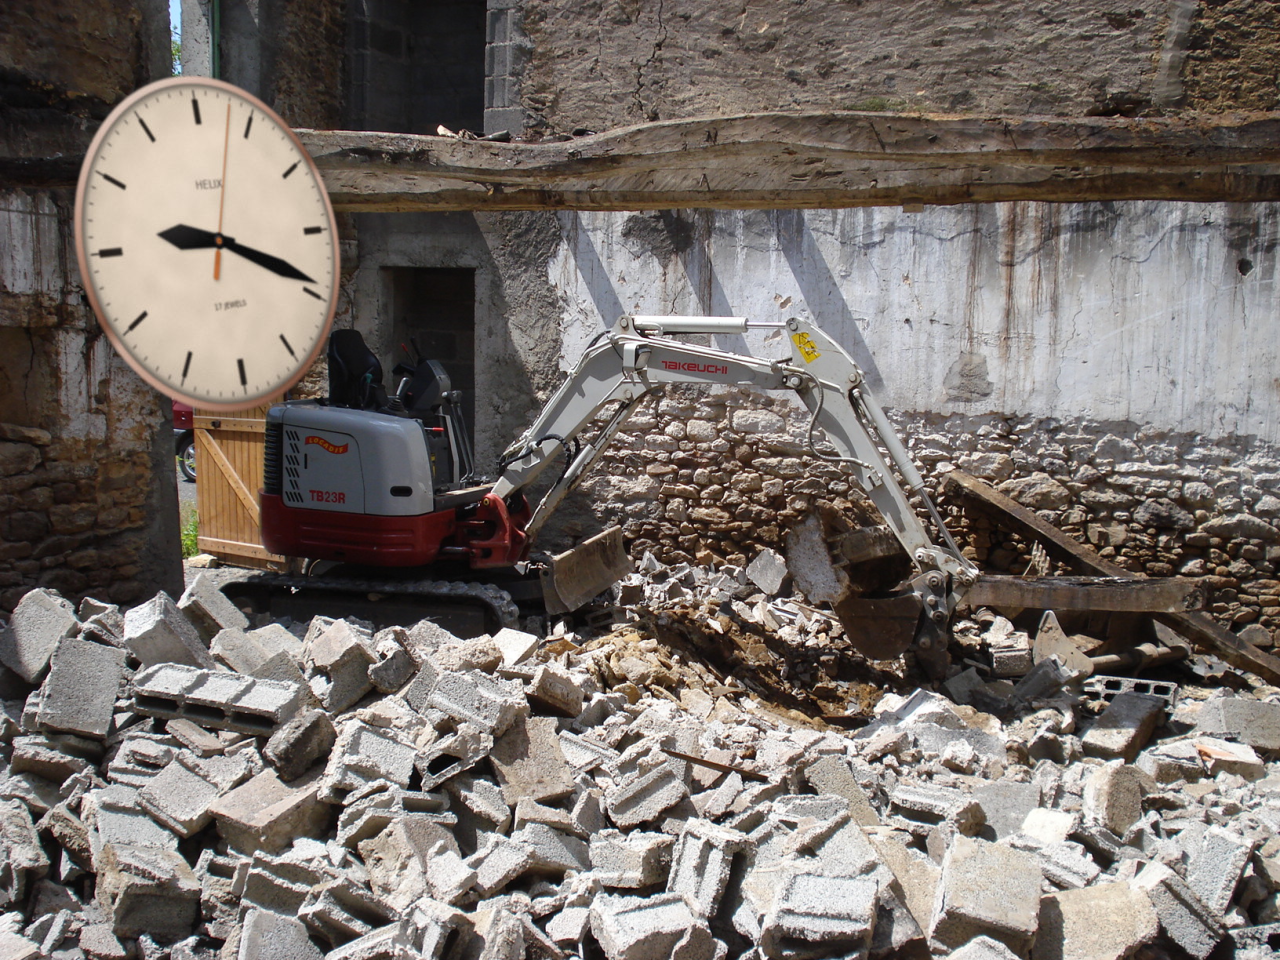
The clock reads **9:19:03**
